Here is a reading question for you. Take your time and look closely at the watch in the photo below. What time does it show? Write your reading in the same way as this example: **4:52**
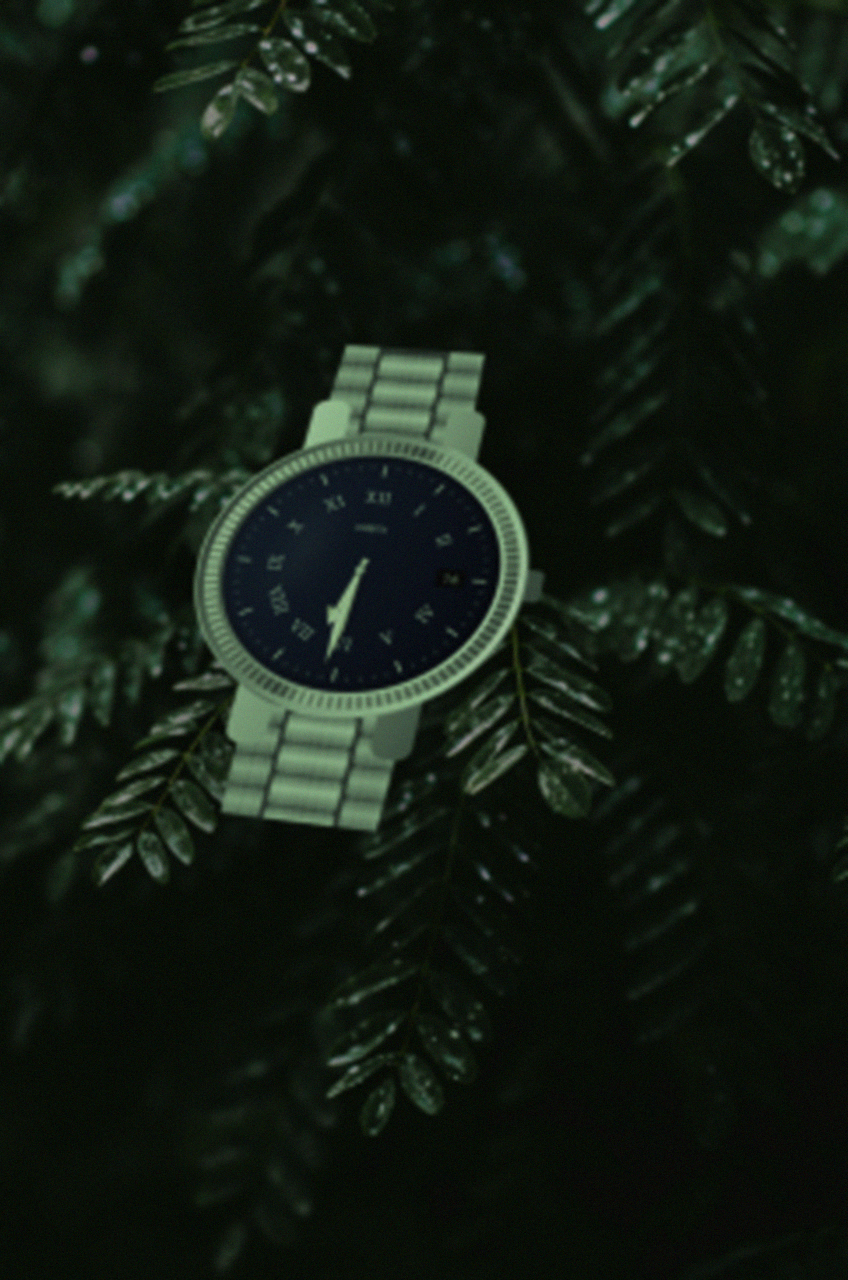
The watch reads **6:31**
